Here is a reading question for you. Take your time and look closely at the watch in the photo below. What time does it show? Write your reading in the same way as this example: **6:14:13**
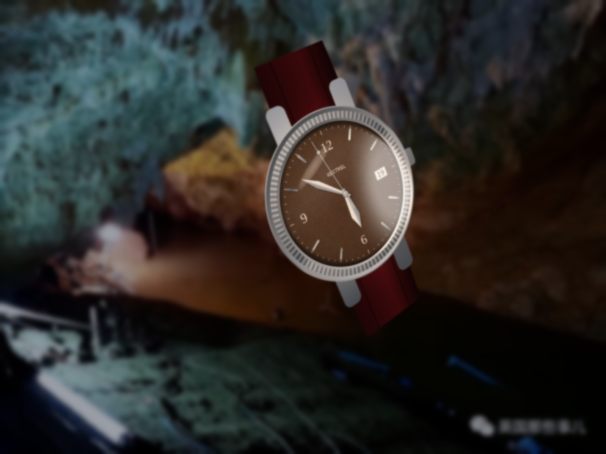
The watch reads **5:51:58**
